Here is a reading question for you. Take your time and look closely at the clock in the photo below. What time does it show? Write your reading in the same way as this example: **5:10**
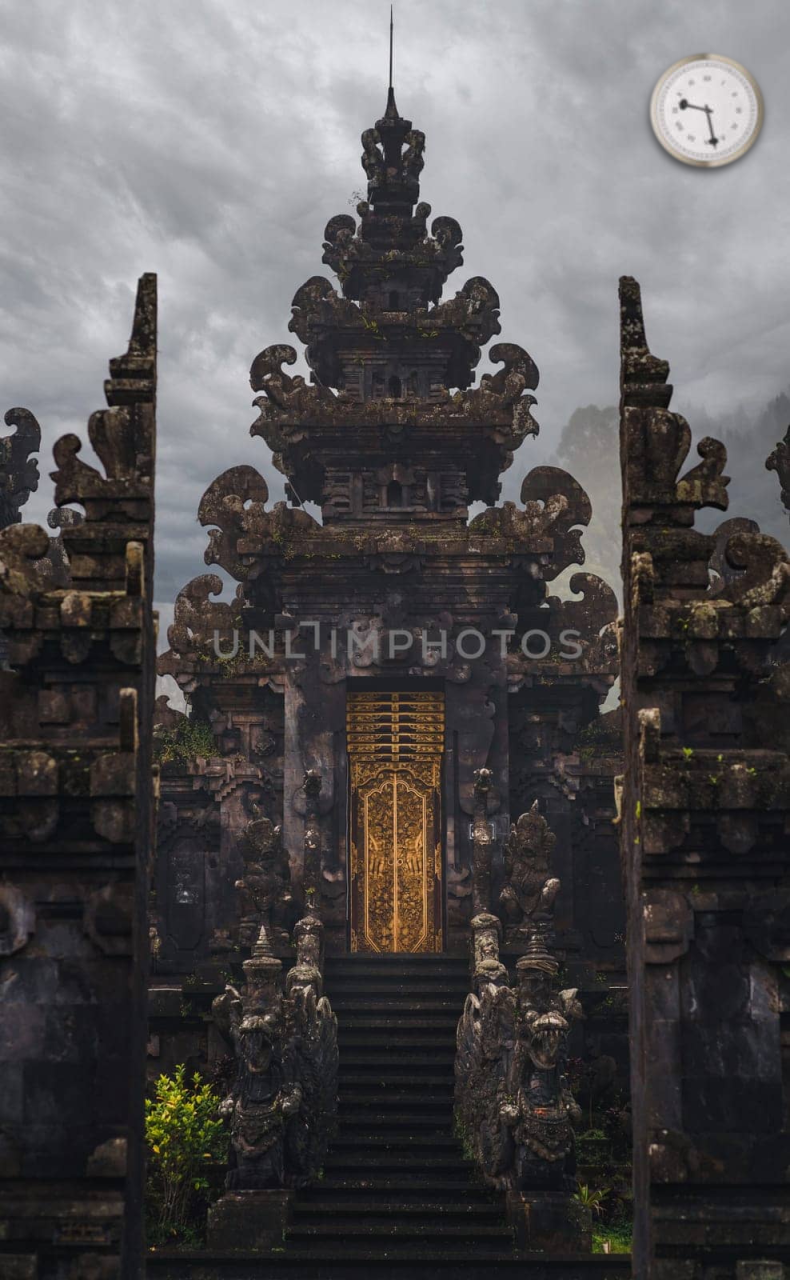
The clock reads **9:28**
